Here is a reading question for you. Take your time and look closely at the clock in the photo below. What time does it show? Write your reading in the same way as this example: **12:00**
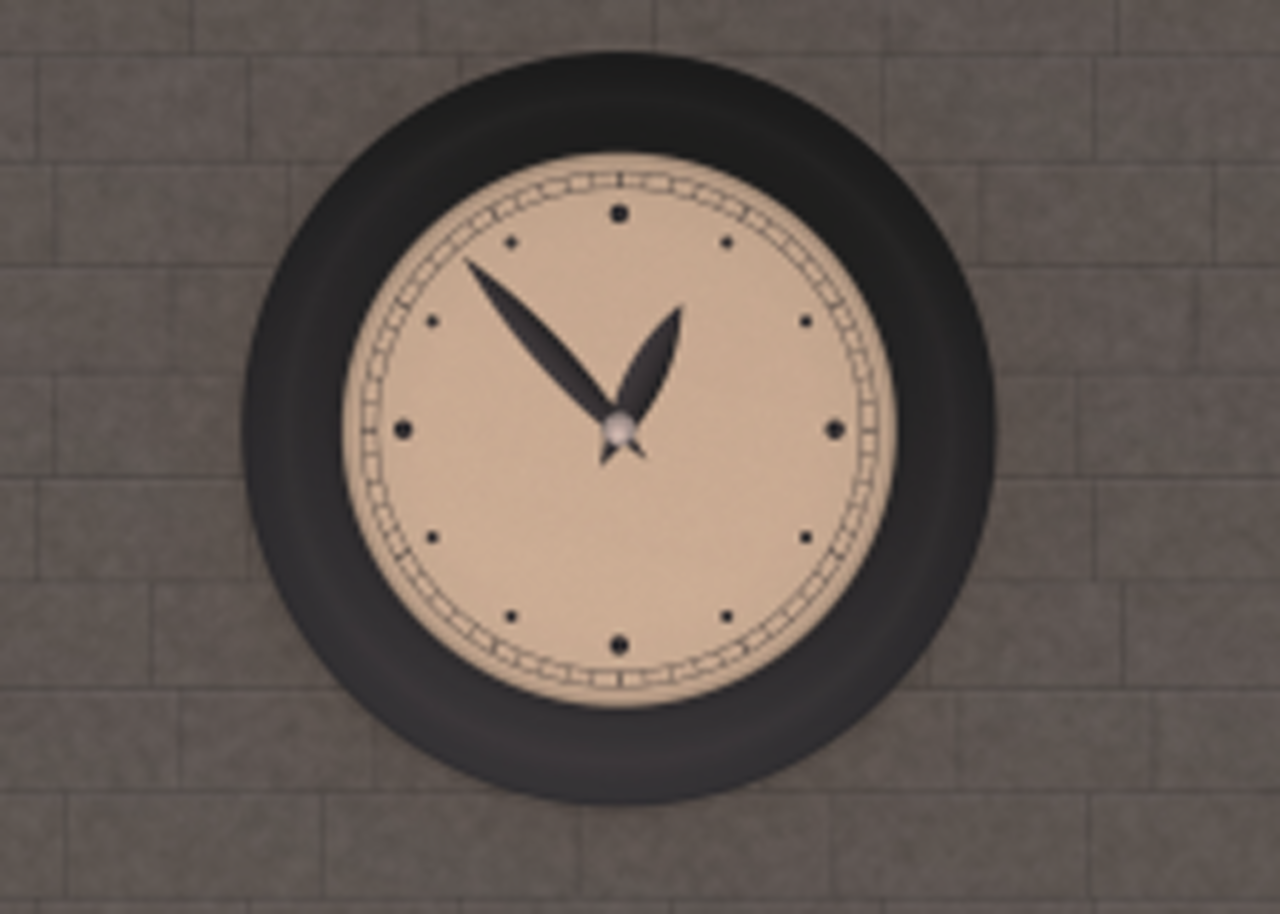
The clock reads **12:53**
